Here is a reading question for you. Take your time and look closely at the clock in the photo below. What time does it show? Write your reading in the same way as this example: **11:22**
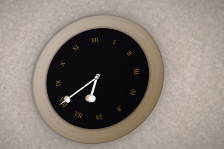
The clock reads **6:40**
